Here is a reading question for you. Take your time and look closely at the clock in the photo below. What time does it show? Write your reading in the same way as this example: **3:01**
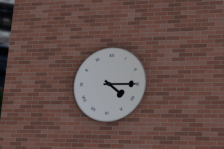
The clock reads **4:15**
